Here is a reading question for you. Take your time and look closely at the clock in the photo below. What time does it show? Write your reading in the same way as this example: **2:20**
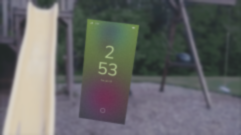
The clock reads **2:53**
